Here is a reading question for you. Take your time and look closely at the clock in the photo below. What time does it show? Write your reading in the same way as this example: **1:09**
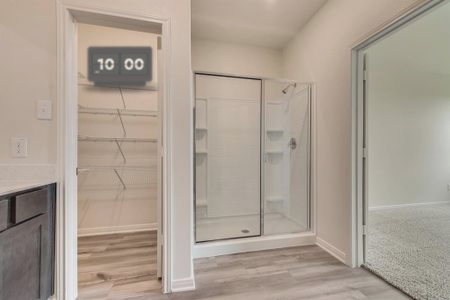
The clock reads **10:00**
